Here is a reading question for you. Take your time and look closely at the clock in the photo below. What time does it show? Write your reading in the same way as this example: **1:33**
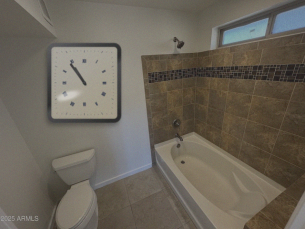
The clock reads **10:54**
